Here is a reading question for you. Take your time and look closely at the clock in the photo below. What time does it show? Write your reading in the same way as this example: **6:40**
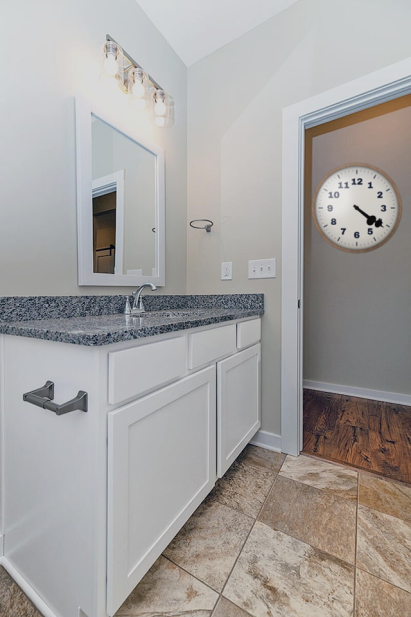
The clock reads **4:21**
